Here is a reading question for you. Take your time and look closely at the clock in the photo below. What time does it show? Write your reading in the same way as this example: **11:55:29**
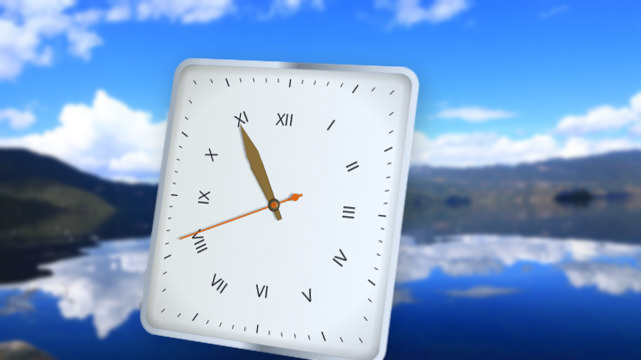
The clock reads **10:54:41**
